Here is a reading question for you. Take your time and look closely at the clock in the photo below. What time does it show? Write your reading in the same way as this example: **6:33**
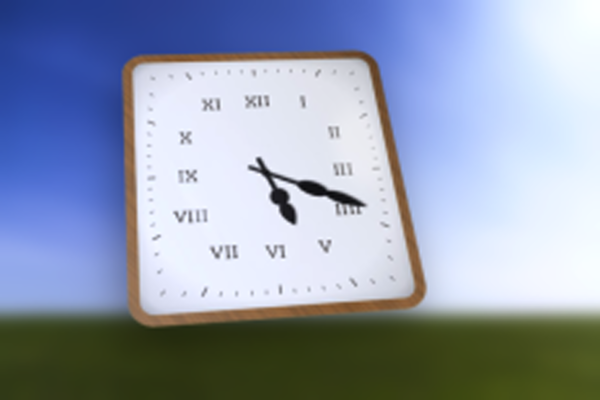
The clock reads **5:19**
